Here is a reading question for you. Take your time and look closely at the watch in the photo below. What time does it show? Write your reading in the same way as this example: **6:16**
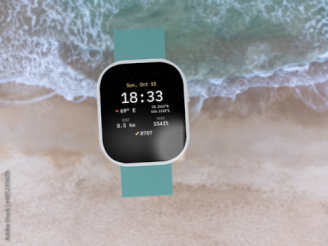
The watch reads **18:33**
